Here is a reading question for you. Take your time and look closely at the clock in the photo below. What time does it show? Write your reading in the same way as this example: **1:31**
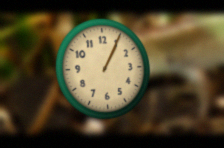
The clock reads **1:05**
